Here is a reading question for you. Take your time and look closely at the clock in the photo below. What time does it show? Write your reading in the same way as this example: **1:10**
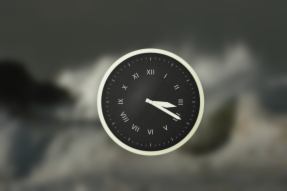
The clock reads **3:20**
